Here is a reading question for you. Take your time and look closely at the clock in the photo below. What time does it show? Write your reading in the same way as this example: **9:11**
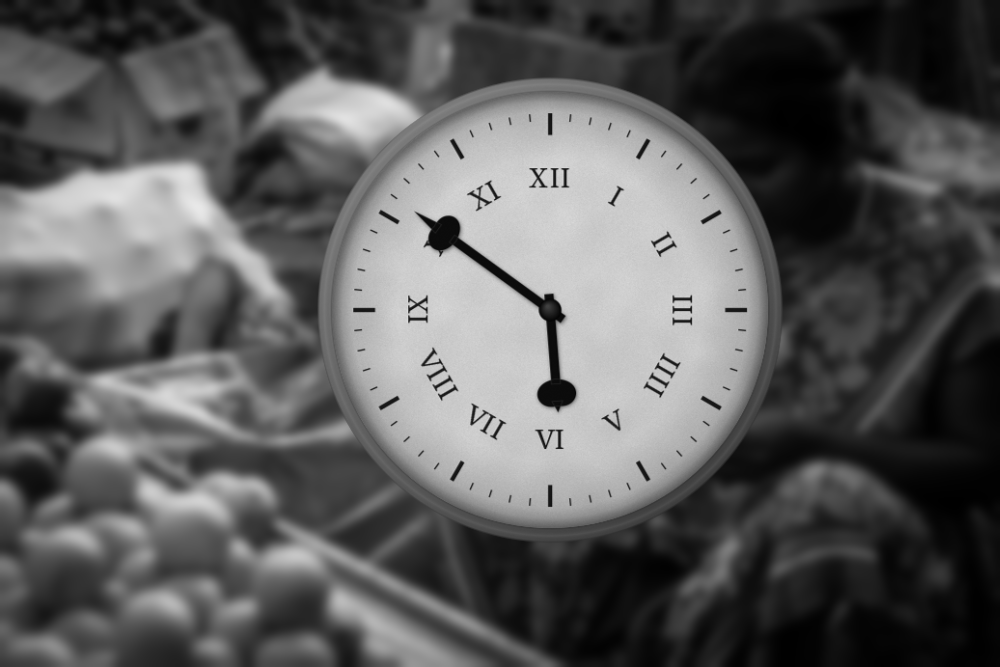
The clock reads **5:51**
